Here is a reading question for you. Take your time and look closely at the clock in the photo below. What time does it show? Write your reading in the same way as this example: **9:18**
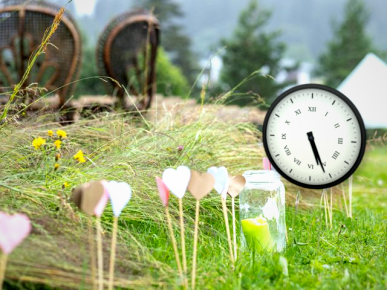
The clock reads **5:26**
